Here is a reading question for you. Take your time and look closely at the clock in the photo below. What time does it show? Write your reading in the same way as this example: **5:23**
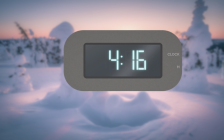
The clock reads **4:16**
